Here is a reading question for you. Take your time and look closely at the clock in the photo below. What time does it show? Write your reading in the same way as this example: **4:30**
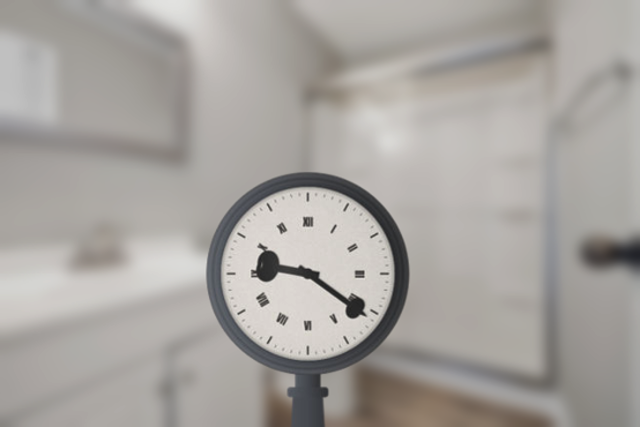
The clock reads **9:21**
